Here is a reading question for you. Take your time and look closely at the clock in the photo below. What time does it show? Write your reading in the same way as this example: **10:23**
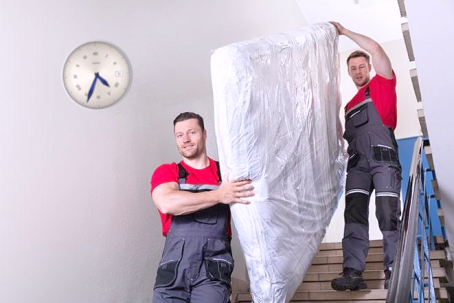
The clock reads **4:34**
